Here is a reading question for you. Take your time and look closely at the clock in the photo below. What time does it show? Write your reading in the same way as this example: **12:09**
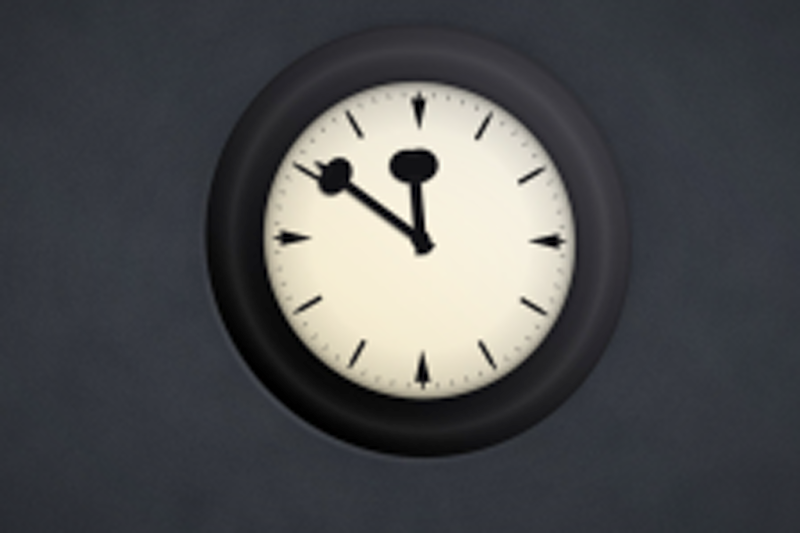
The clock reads **11:51**
